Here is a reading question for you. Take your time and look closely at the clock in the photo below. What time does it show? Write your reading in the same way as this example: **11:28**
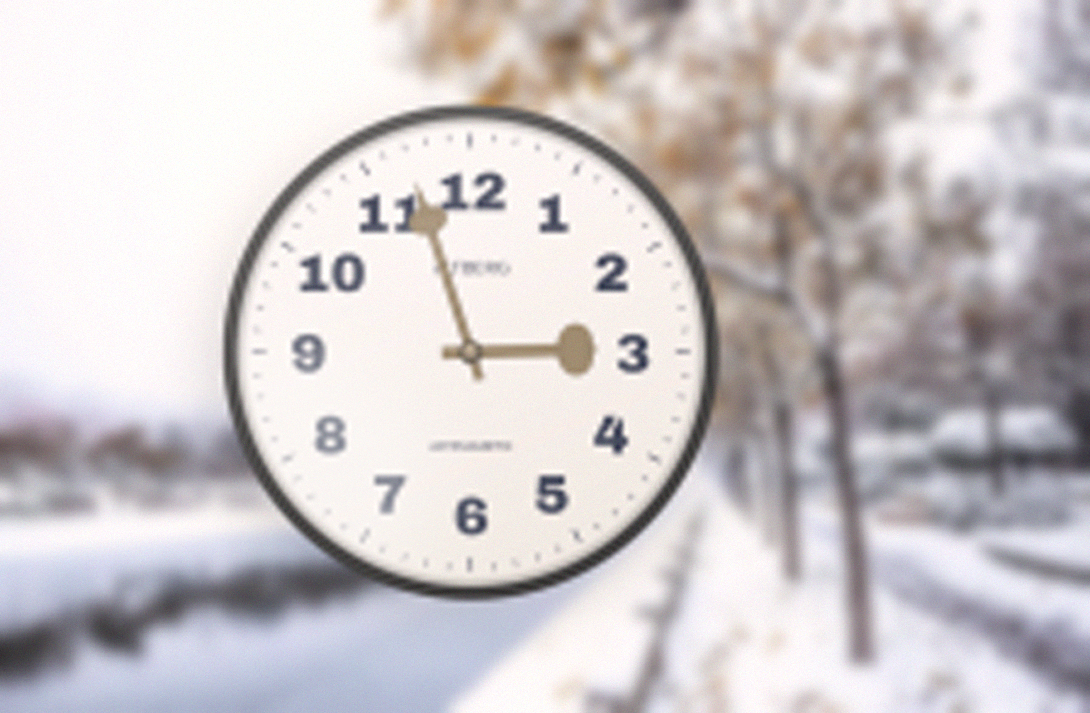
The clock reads **2:57**
